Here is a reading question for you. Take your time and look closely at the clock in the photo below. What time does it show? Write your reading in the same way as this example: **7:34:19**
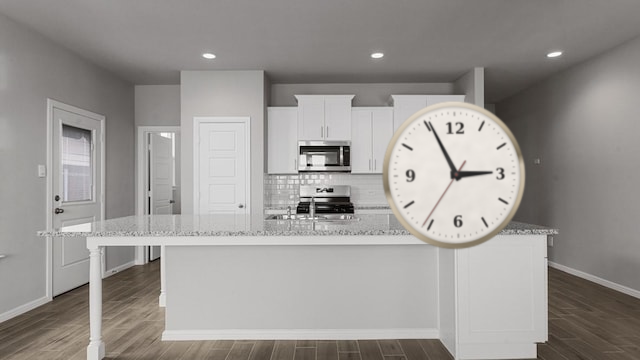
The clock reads **2:55:36**
